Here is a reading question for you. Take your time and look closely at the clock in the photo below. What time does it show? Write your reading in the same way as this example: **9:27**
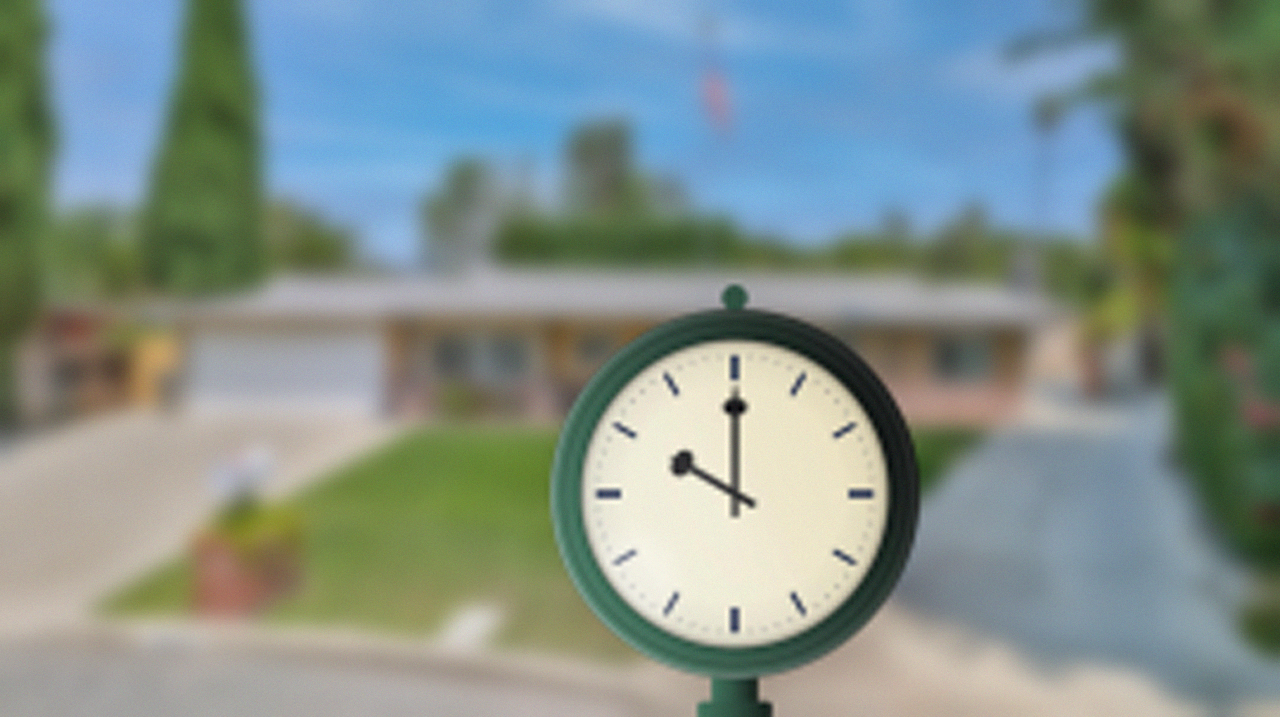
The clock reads **10:00**
